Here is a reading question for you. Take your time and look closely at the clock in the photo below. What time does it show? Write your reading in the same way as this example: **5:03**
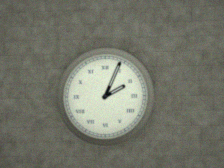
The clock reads **2:04**
